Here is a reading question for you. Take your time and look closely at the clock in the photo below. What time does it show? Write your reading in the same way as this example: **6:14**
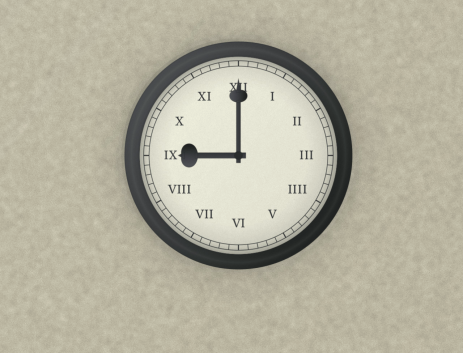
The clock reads **9:00**
